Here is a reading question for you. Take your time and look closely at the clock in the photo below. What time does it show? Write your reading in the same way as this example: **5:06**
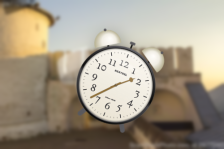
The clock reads **1:37**
